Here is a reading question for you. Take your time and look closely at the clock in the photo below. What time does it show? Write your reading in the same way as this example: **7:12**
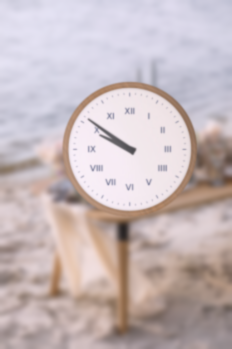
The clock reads **9:51**
